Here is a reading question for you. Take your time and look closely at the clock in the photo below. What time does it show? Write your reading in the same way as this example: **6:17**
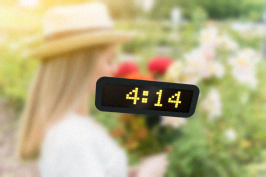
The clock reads **4:14**
